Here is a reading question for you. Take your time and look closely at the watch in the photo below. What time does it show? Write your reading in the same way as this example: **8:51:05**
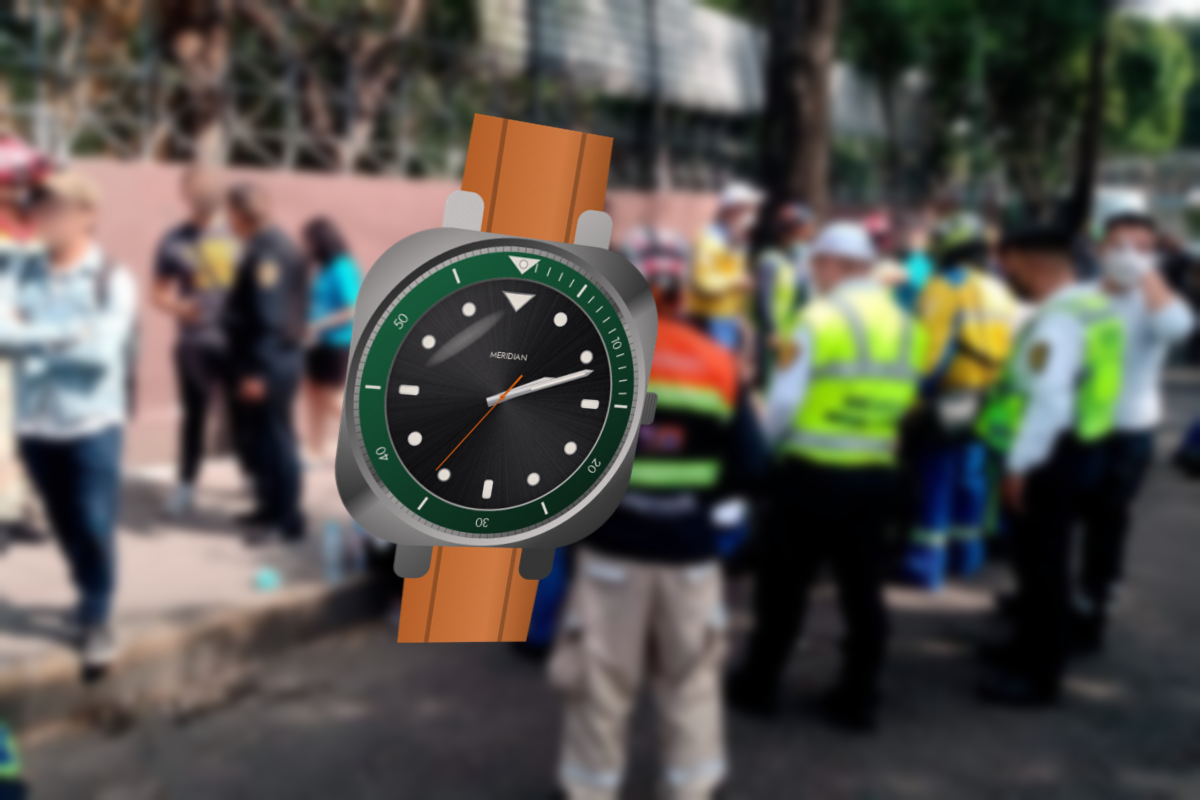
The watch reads **2:11:36**
